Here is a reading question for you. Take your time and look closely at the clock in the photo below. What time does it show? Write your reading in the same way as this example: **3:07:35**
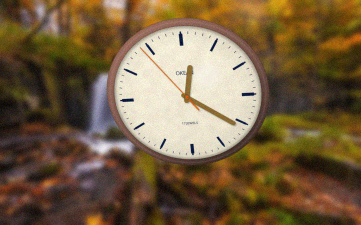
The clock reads **12:20:54**
